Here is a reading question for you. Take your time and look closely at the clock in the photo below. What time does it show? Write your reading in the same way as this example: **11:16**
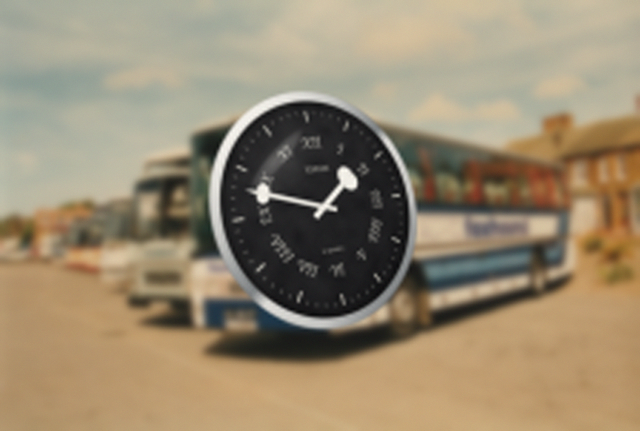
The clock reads **1:48**
